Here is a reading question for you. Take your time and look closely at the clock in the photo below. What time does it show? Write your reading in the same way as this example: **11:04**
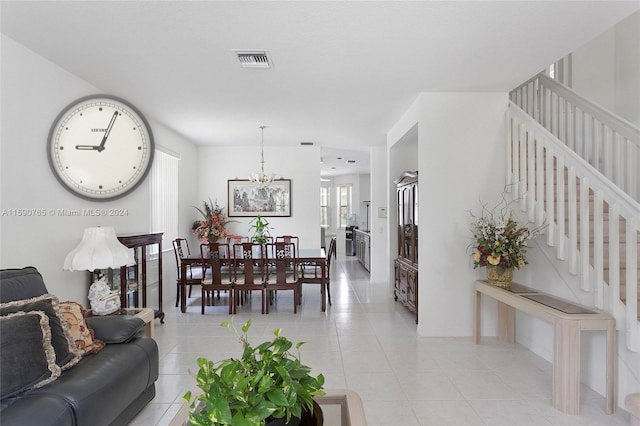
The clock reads **9:04**
